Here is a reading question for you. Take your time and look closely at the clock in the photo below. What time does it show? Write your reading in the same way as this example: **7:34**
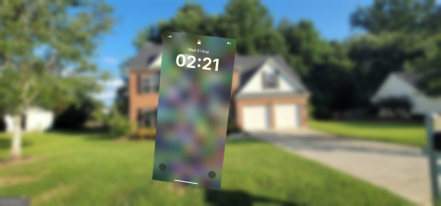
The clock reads **2:21**
